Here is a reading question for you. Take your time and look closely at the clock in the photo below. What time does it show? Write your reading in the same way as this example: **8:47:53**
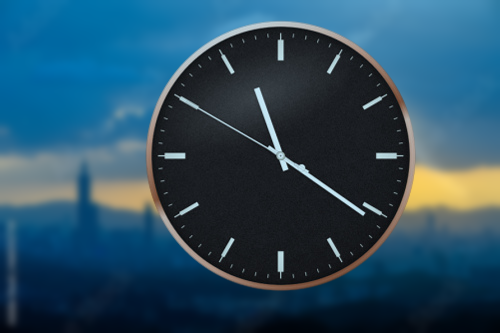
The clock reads **11:20:50**
